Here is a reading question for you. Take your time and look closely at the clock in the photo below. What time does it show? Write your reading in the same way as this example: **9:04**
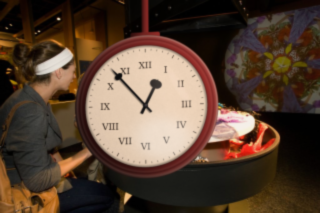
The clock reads **12:53**
